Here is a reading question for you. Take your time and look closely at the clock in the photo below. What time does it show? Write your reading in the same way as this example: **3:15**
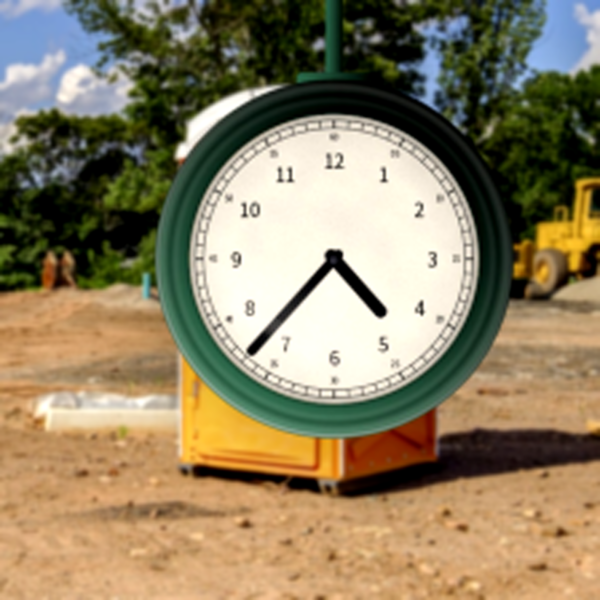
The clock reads **4:37**
